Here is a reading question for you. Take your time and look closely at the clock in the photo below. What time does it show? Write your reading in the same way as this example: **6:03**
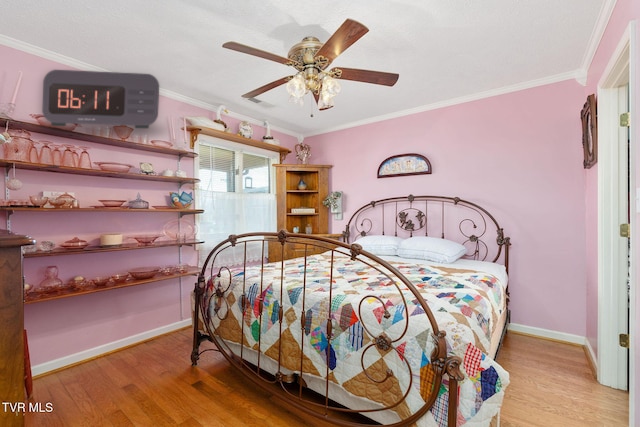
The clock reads **6:11**
